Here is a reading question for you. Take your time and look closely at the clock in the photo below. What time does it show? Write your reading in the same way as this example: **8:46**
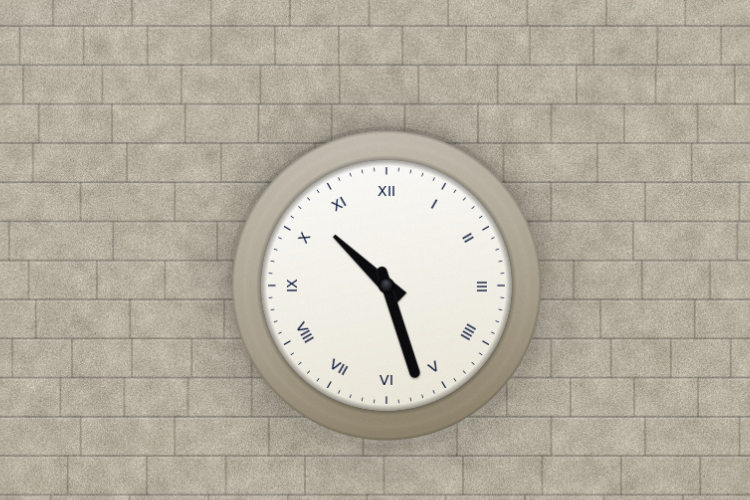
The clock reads **10:27**
